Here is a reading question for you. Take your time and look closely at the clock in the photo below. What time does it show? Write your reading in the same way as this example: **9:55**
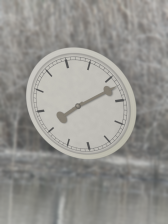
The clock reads **8:12**
